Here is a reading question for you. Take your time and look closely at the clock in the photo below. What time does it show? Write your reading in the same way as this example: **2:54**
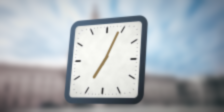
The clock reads **7:04**
